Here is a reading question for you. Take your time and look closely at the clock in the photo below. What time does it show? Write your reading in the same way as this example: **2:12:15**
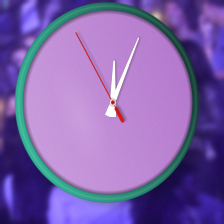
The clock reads **12:03:55**
